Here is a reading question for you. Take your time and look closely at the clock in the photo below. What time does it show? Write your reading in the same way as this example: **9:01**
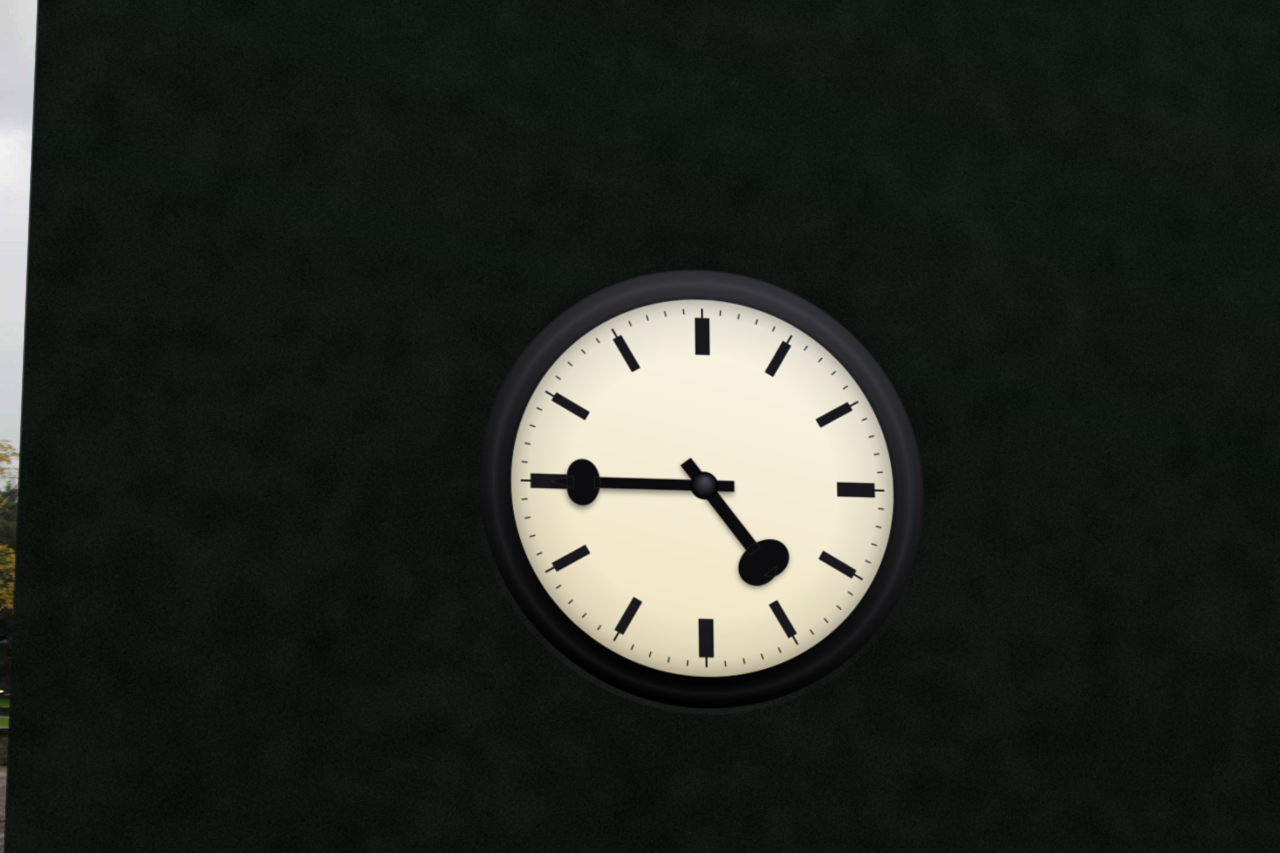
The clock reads **4:45**
